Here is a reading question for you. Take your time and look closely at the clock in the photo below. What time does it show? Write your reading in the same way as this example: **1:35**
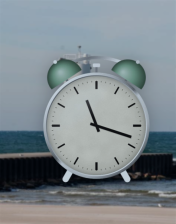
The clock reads **11:18**
